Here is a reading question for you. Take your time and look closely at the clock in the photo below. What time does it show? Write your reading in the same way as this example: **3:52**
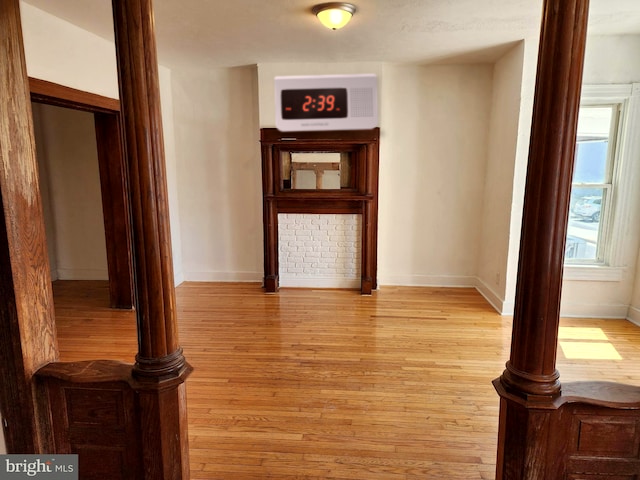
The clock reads **2:39**
